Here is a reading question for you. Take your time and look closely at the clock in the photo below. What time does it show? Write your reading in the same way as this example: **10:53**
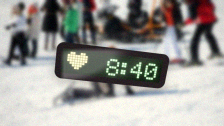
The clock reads **8:40**
